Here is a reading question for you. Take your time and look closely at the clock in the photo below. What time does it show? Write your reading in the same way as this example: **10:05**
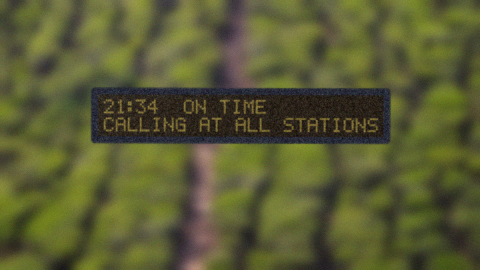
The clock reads **21:34**
